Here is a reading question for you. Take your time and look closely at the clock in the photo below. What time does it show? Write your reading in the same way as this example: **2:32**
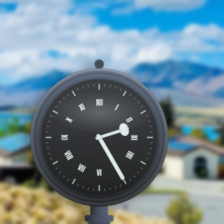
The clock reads **2:25**
